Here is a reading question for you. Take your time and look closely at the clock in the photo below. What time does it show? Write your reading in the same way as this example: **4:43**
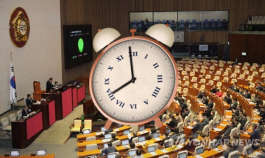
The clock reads **7:59**
